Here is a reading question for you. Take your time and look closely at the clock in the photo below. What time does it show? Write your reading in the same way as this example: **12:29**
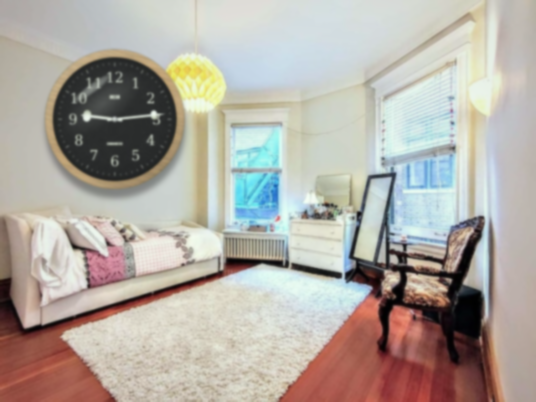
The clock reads **9:14**
